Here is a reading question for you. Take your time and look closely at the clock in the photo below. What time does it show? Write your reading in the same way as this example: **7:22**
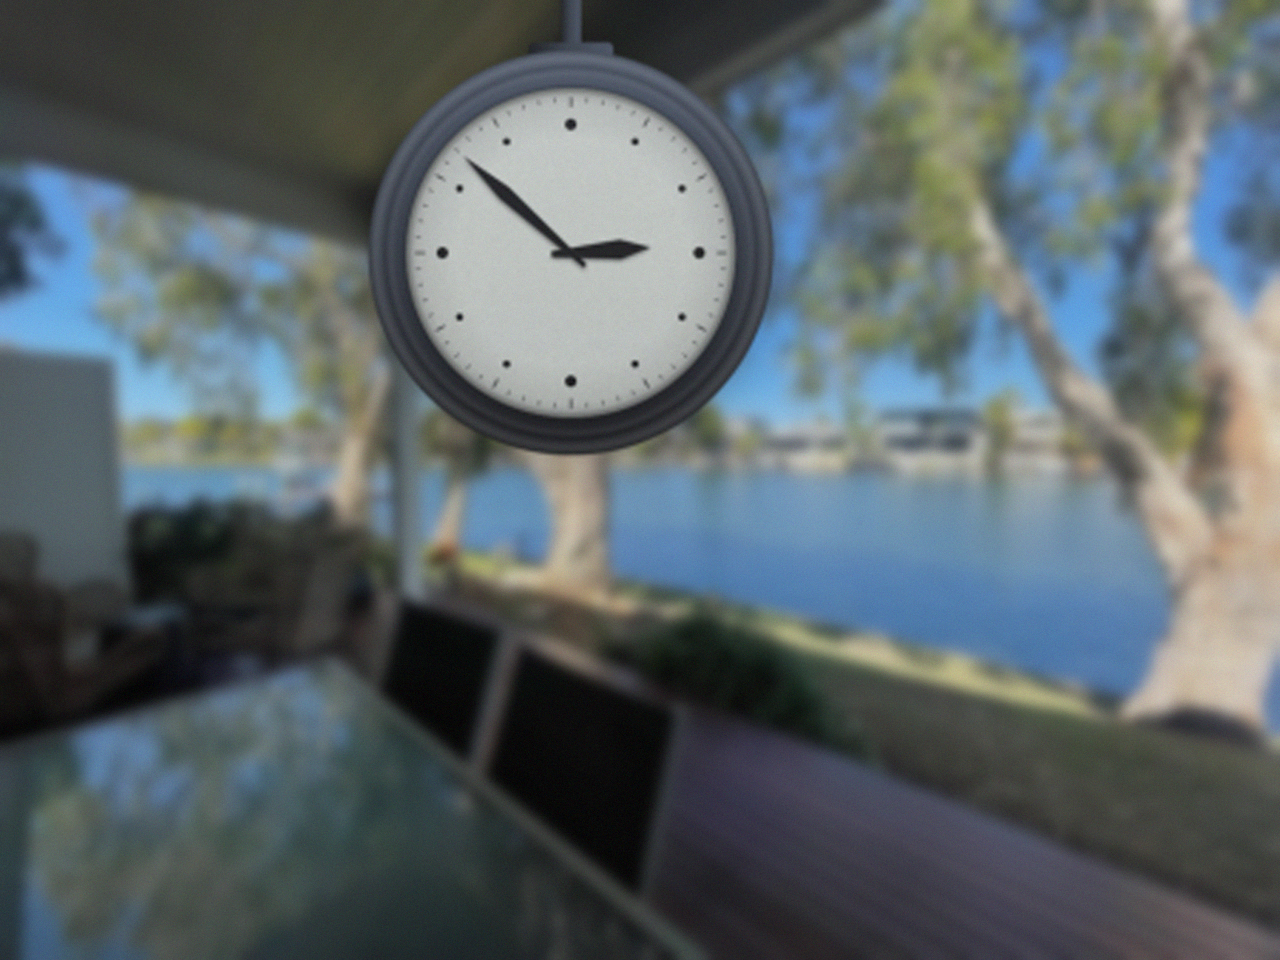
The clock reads **2:52**
